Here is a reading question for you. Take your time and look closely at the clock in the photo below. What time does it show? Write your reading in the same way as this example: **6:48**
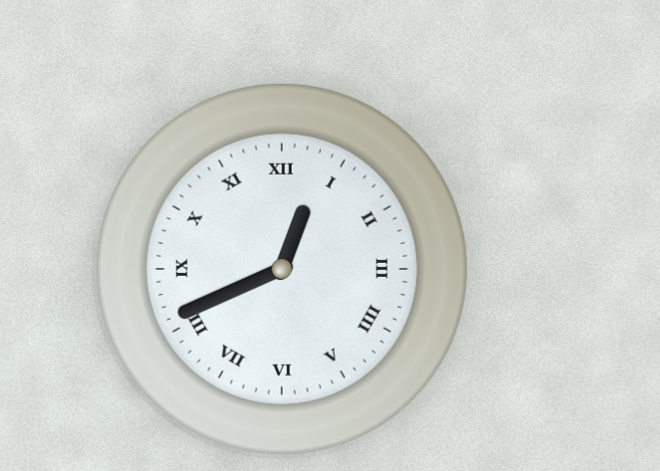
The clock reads **12:41**
